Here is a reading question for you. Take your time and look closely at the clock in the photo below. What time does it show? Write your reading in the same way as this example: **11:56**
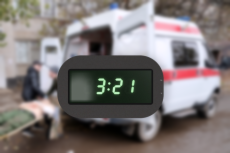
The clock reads **3:21**
